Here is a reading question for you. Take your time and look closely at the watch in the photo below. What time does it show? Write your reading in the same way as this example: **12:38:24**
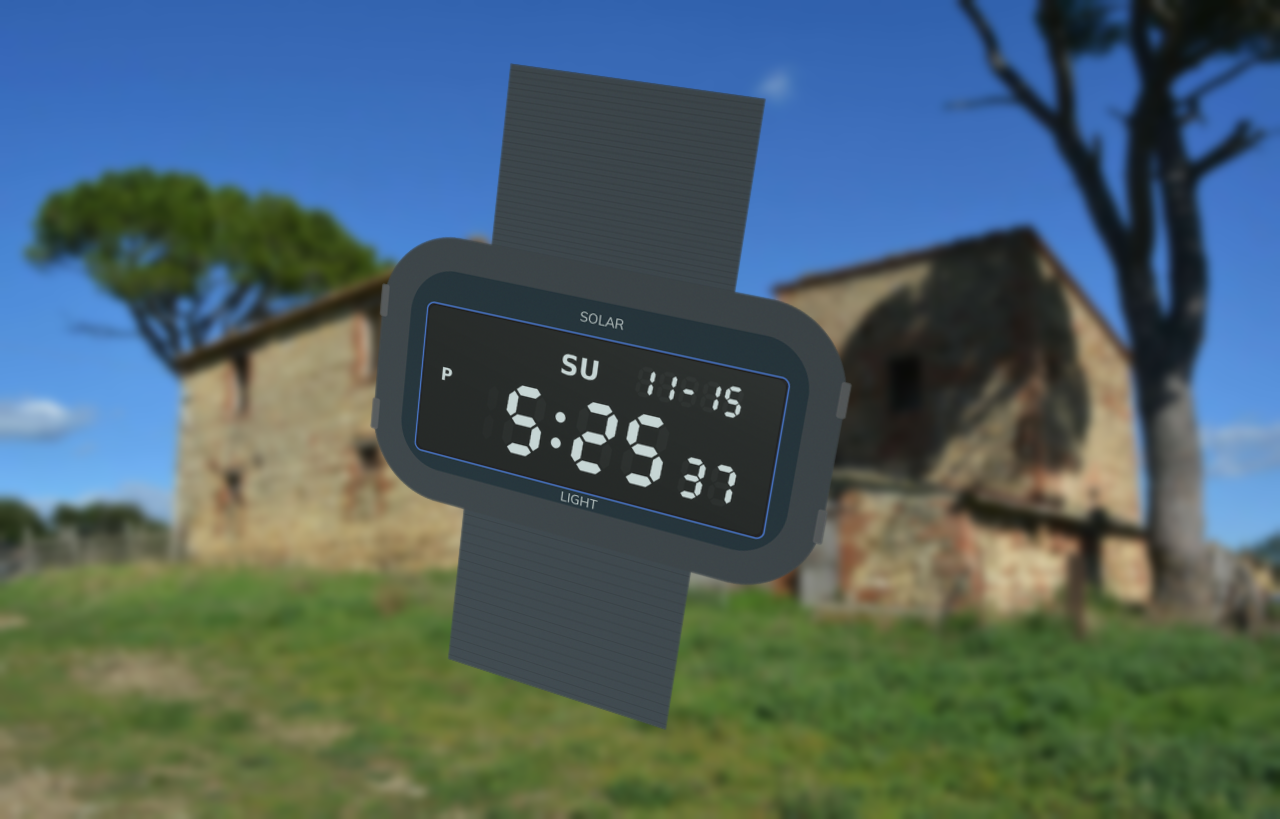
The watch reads **5:25:37**
